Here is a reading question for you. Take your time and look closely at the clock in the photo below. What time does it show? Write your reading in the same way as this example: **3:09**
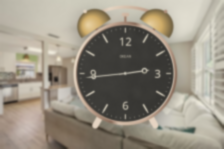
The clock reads **2:44**
